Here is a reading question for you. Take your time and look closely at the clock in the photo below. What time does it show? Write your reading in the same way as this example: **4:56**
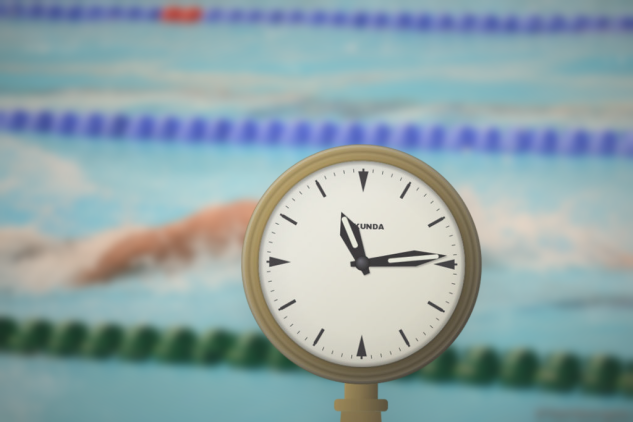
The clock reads **11:14**
